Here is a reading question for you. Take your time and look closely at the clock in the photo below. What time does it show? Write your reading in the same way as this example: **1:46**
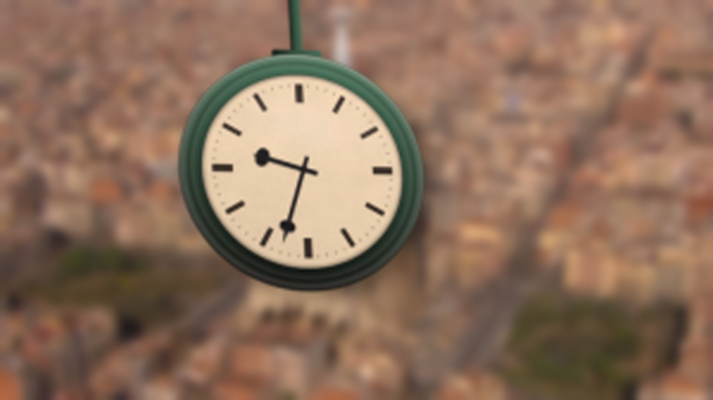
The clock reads **9:33**
